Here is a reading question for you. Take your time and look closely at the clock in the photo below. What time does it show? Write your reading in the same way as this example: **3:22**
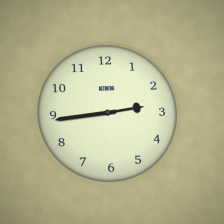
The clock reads **2:44**
